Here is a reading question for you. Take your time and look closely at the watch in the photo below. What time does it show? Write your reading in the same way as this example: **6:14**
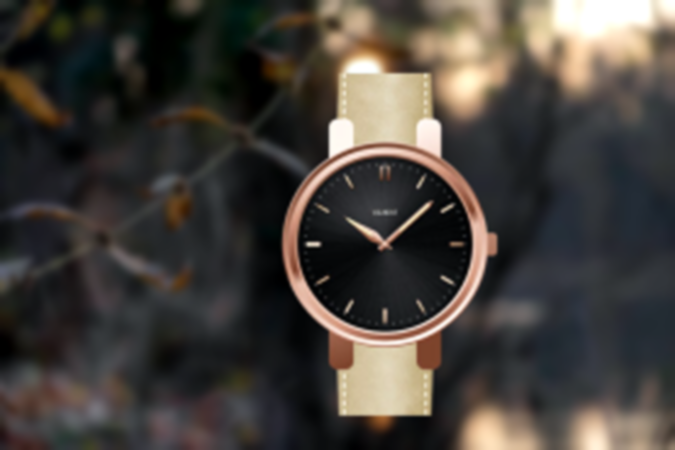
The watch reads **10:08**
